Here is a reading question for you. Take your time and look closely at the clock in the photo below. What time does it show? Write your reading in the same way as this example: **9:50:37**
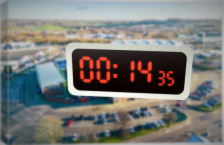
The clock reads **0:14:35**
